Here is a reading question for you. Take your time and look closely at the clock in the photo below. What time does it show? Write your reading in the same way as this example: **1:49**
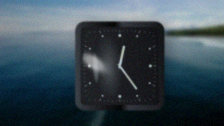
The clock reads **12:24**
